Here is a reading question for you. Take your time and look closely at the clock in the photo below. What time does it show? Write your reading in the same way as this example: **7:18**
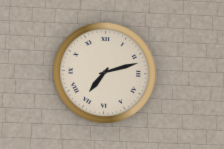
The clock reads **7:12**
